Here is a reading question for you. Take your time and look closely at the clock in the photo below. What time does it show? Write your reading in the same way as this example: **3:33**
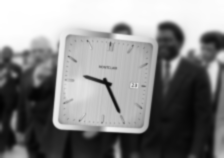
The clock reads **9:25**
